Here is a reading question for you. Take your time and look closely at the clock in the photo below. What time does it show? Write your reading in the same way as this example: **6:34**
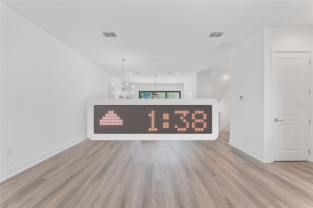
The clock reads **1:38**
